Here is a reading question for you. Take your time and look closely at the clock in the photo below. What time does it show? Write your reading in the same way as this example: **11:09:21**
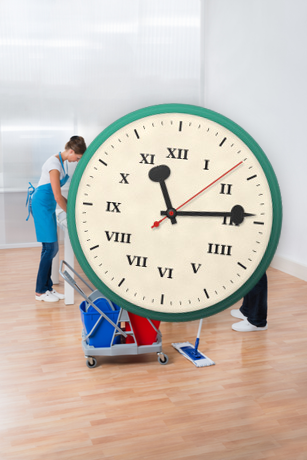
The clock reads **11:14:08**
